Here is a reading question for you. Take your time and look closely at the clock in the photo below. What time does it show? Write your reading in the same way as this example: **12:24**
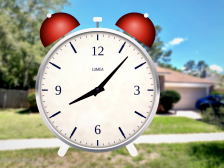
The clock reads **8:07**
